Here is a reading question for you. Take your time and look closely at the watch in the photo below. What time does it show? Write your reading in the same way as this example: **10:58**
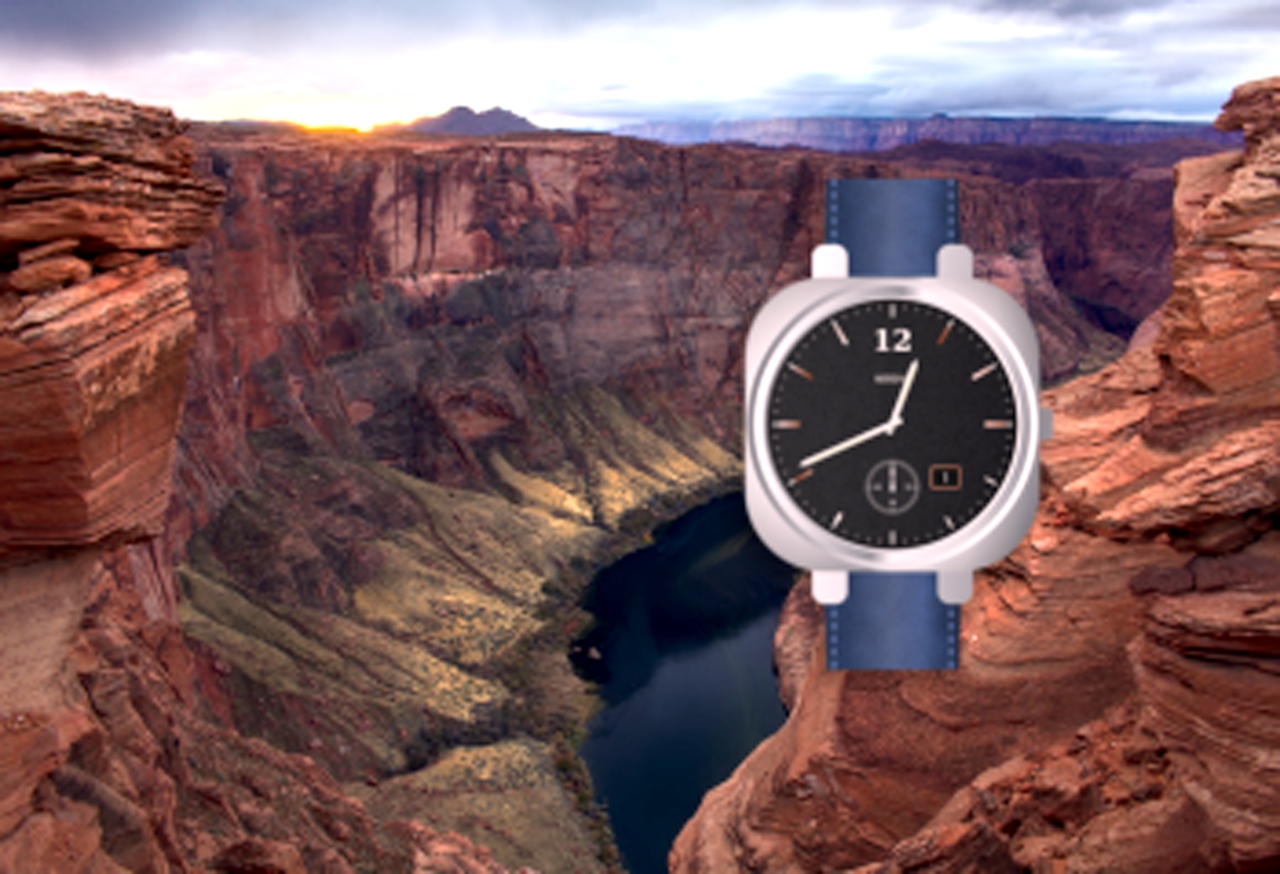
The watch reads **12:41**
